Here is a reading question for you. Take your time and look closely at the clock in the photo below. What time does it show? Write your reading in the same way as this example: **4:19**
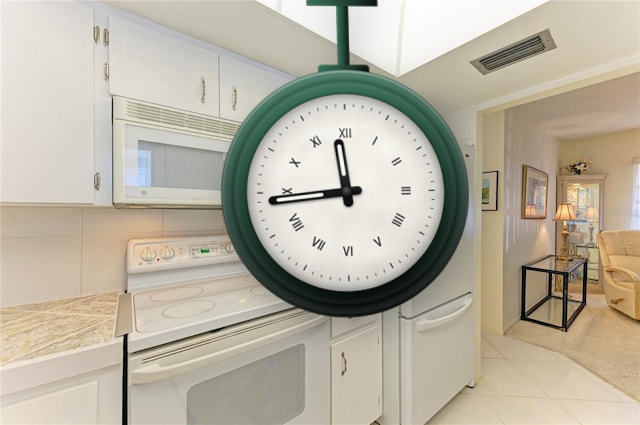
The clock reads **11:44**
